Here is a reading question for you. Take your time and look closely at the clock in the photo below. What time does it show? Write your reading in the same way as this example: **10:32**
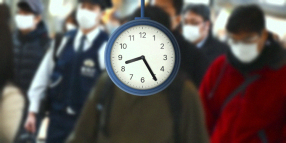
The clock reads **8:25**
